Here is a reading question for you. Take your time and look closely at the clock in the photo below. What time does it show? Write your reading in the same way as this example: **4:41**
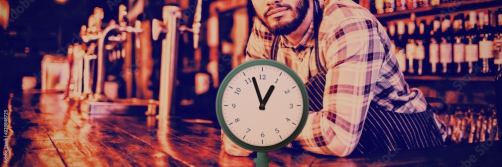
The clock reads **12:57**
